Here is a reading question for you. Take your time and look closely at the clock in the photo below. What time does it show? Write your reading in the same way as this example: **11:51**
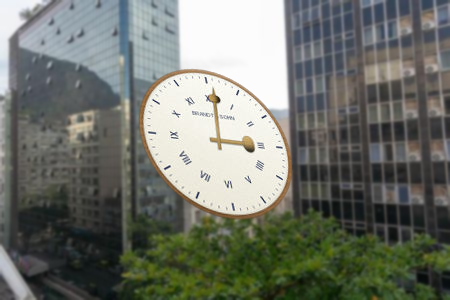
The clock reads **3:01**
